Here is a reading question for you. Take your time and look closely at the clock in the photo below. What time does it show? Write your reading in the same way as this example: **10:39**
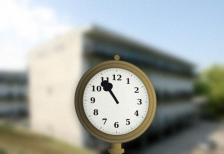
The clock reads **10:54**
